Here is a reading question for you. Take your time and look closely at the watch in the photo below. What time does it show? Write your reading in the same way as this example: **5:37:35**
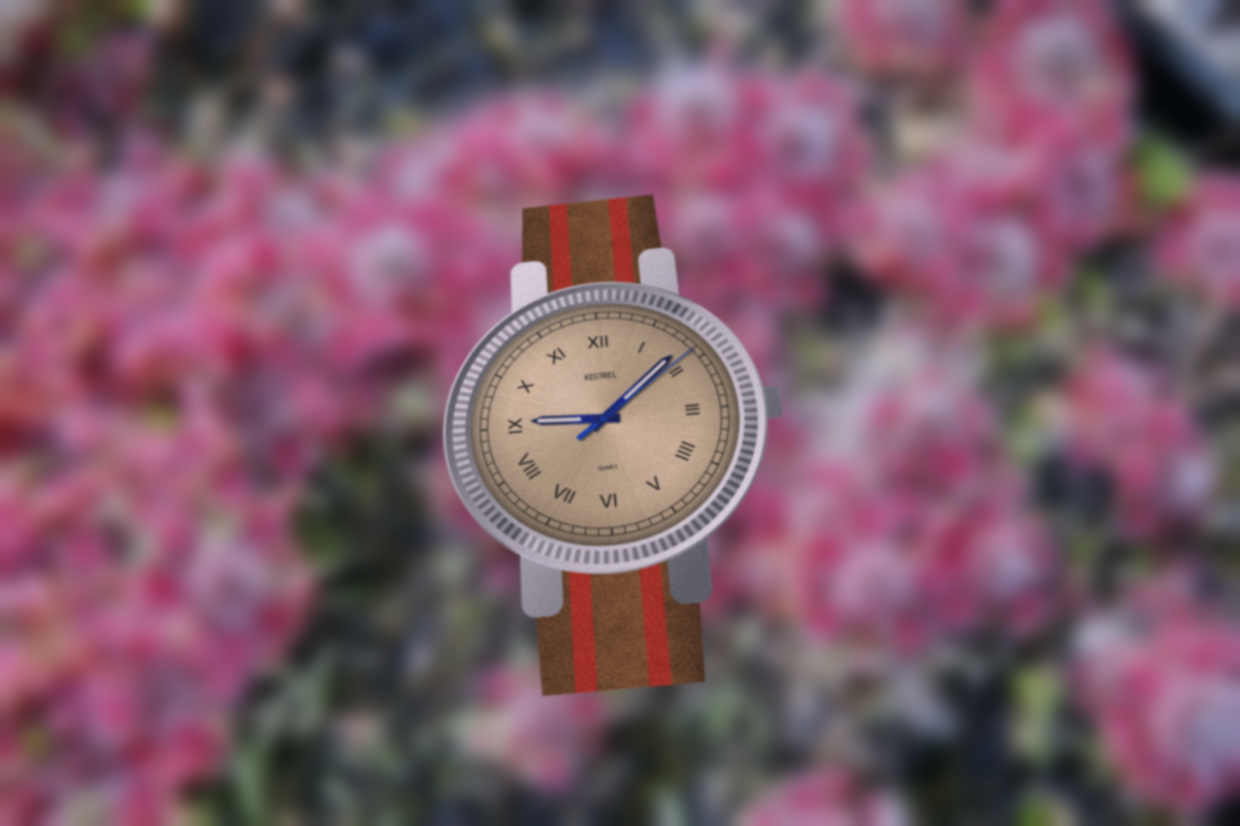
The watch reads **9:08:09**
